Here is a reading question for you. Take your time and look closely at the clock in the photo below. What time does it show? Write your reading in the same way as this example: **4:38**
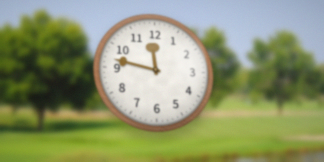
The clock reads **11:47**
